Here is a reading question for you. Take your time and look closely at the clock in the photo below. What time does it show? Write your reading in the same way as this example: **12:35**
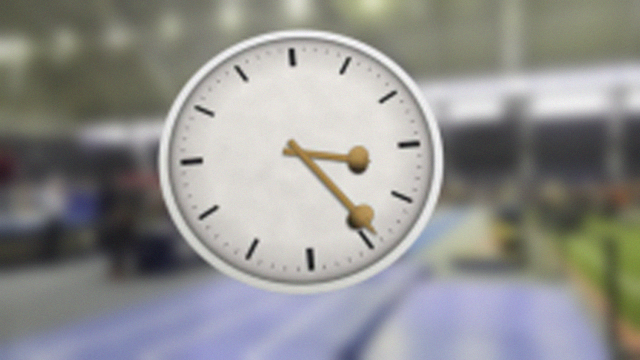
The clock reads **3:24**
